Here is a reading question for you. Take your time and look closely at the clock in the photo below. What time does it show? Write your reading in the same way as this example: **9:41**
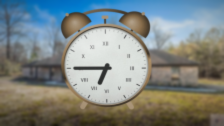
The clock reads **6:45**
